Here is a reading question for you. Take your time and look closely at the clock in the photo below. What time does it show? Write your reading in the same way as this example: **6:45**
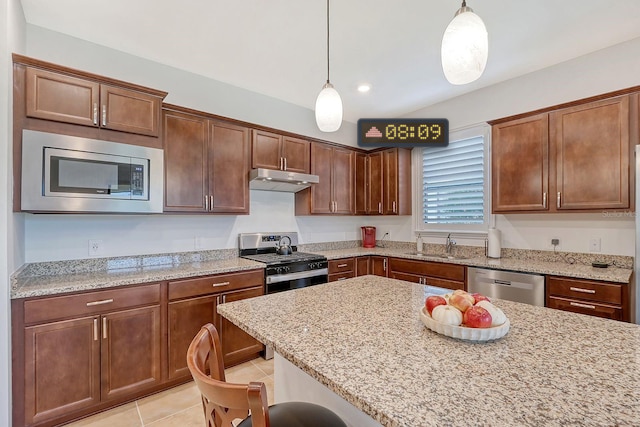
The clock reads **8:09**
